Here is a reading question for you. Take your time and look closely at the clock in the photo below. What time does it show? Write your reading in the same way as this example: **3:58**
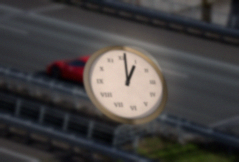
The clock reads **1:01**
